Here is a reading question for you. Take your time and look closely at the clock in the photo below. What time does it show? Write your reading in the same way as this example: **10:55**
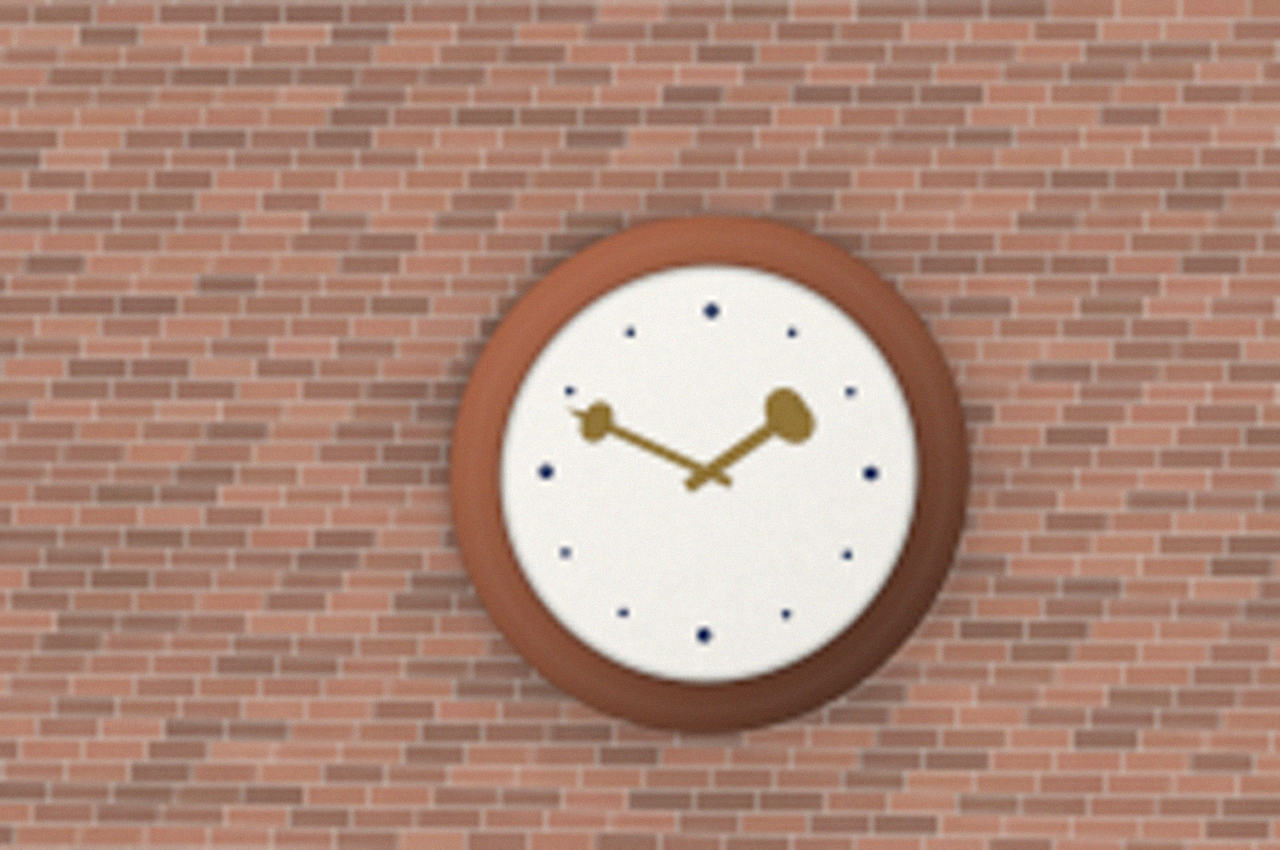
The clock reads **1:49**
